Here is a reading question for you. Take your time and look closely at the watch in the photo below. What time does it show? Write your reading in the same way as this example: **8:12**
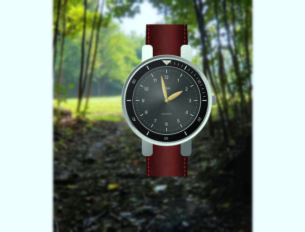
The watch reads **1:58**
